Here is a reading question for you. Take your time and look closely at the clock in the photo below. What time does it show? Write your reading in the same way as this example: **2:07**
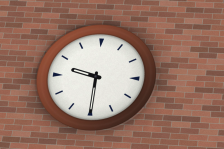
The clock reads **9:30**
